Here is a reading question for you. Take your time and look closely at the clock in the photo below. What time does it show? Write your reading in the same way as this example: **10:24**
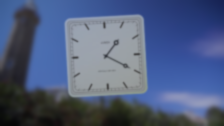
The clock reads **1:20**
